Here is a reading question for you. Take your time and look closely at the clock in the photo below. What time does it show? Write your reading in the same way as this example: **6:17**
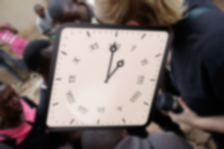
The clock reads **1:00**
